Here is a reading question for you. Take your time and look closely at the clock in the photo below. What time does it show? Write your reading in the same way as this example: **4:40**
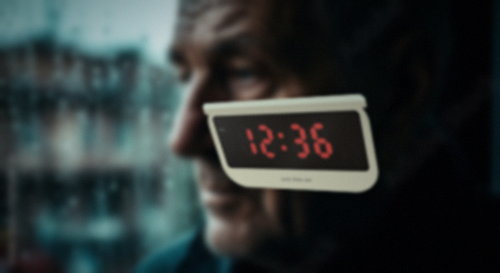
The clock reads **12:36**
